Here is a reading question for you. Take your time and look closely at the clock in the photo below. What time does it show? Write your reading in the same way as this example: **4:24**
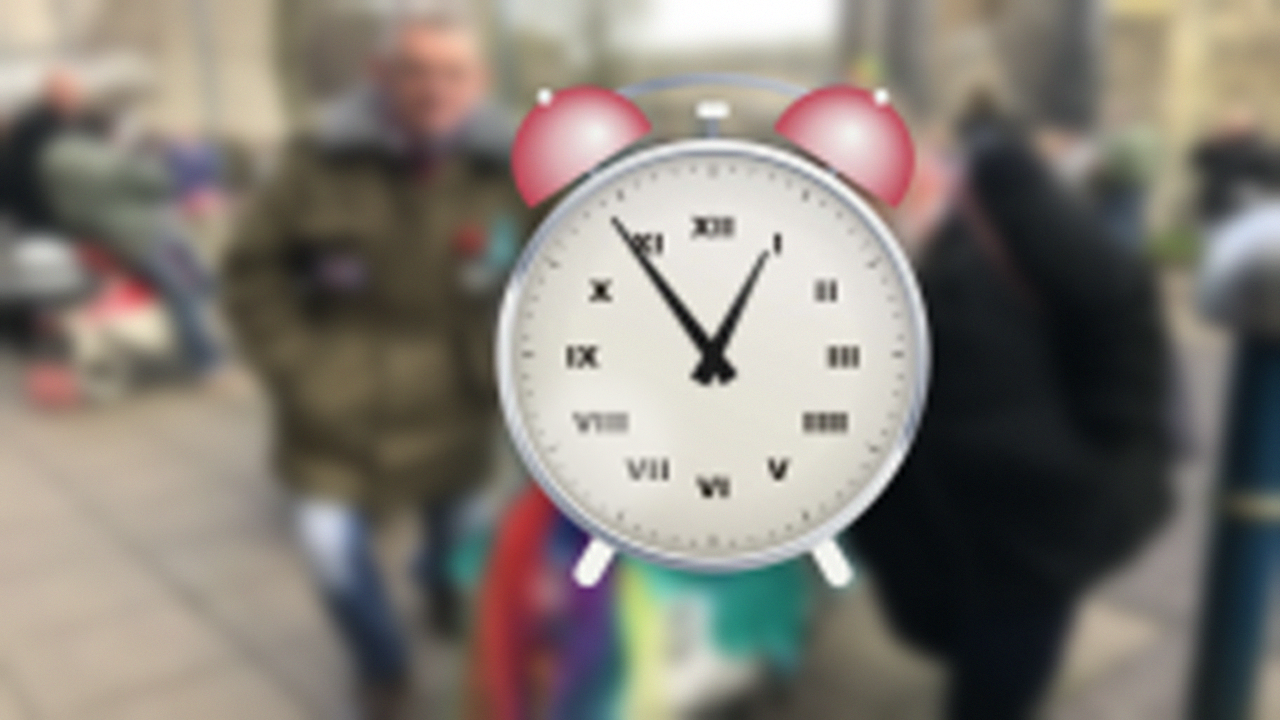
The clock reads **12:54**
